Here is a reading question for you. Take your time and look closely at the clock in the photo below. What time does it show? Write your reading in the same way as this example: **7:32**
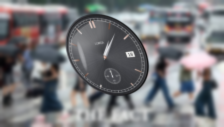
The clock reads **1:07**
